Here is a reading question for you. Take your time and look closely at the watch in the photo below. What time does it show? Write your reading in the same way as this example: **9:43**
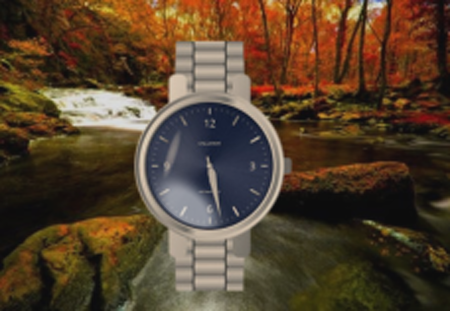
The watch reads **5:28**
